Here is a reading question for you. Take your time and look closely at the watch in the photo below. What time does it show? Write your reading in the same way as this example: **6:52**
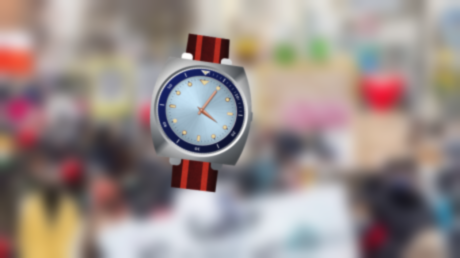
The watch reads **4:05**
